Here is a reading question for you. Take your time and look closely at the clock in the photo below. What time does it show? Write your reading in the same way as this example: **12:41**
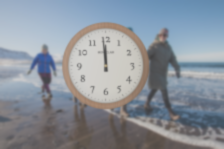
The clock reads **11:59**
